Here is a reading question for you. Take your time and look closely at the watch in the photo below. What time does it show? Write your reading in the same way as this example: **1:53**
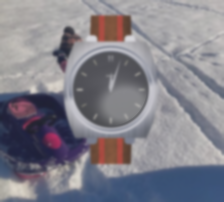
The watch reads **12:03**
